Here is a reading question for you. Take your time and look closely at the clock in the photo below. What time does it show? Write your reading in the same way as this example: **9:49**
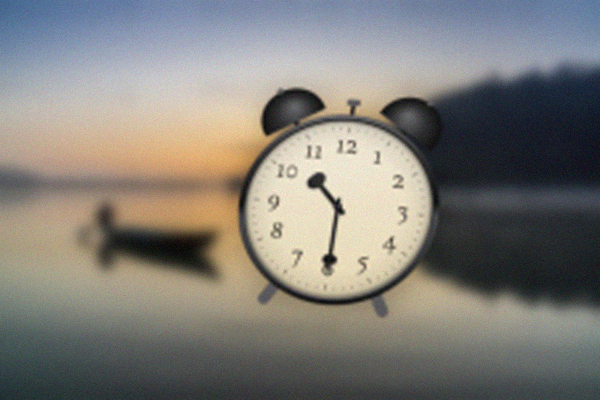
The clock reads **10:30**
